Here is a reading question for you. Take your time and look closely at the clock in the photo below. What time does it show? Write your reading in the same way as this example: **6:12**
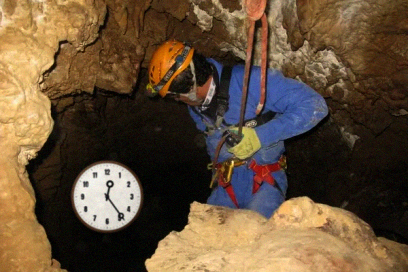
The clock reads **12:24**
